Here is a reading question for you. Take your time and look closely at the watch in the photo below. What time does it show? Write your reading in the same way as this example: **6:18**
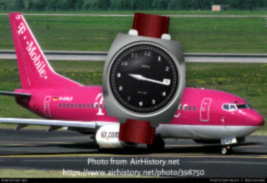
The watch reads **9:16**
